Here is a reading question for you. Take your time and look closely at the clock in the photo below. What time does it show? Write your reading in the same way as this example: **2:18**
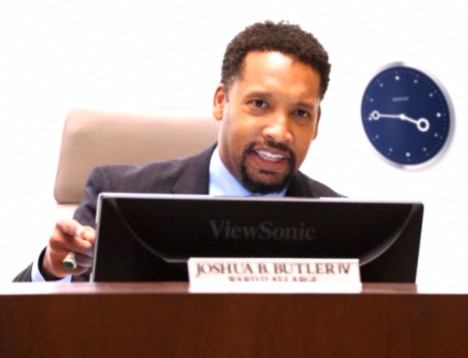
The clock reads **3:46**
